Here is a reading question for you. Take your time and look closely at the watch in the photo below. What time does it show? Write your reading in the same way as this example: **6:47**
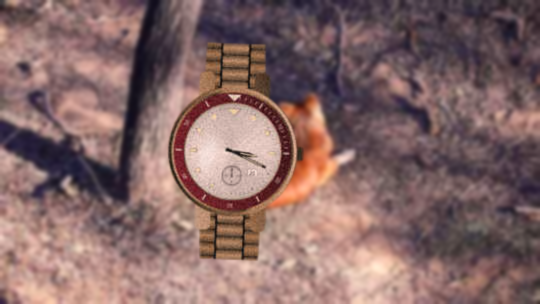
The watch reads **3:19**
